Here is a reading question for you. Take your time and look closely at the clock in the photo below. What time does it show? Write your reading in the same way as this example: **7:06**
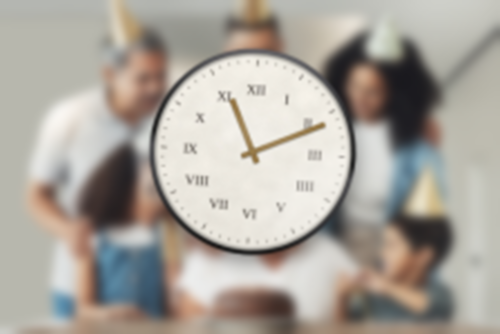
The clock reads **11:11**
